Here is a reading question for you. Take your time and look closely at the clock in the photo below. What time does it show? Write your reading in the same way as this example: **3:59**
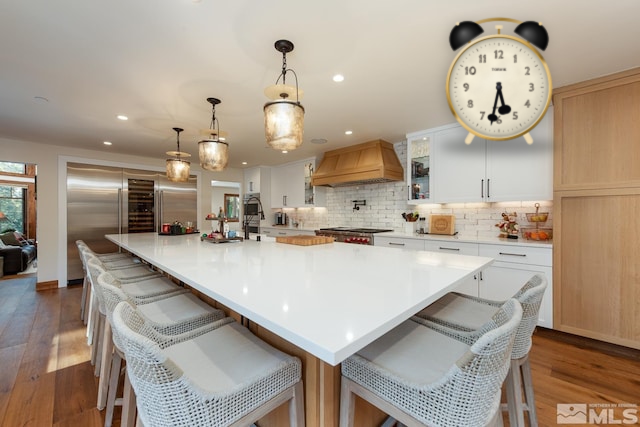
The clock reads **5:32**
